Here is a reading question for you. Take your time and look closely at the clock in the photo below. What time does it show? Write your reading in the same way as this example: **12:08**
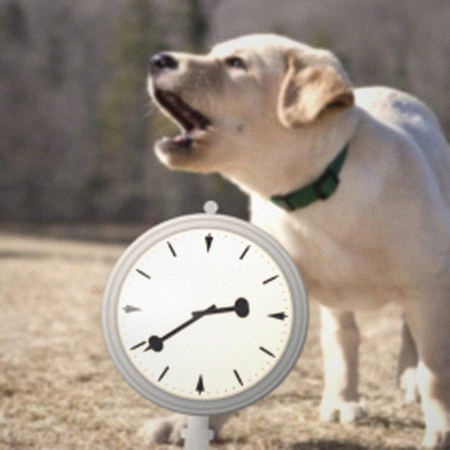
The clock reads **2:39**
